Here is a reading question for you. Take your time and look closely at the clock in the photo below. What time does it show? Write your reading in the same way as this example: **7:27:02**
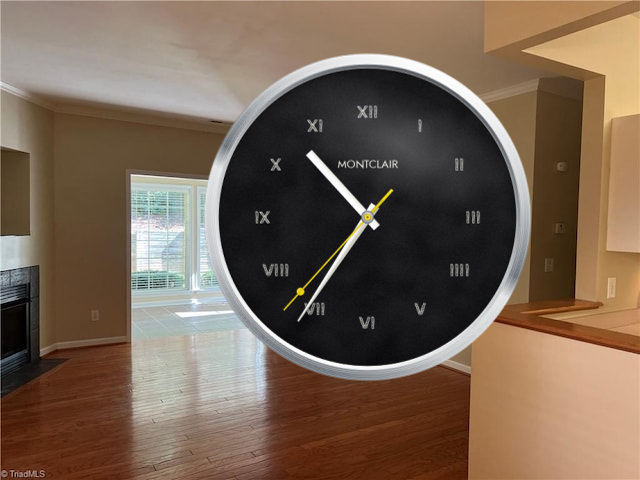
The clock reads **10:35:37**
